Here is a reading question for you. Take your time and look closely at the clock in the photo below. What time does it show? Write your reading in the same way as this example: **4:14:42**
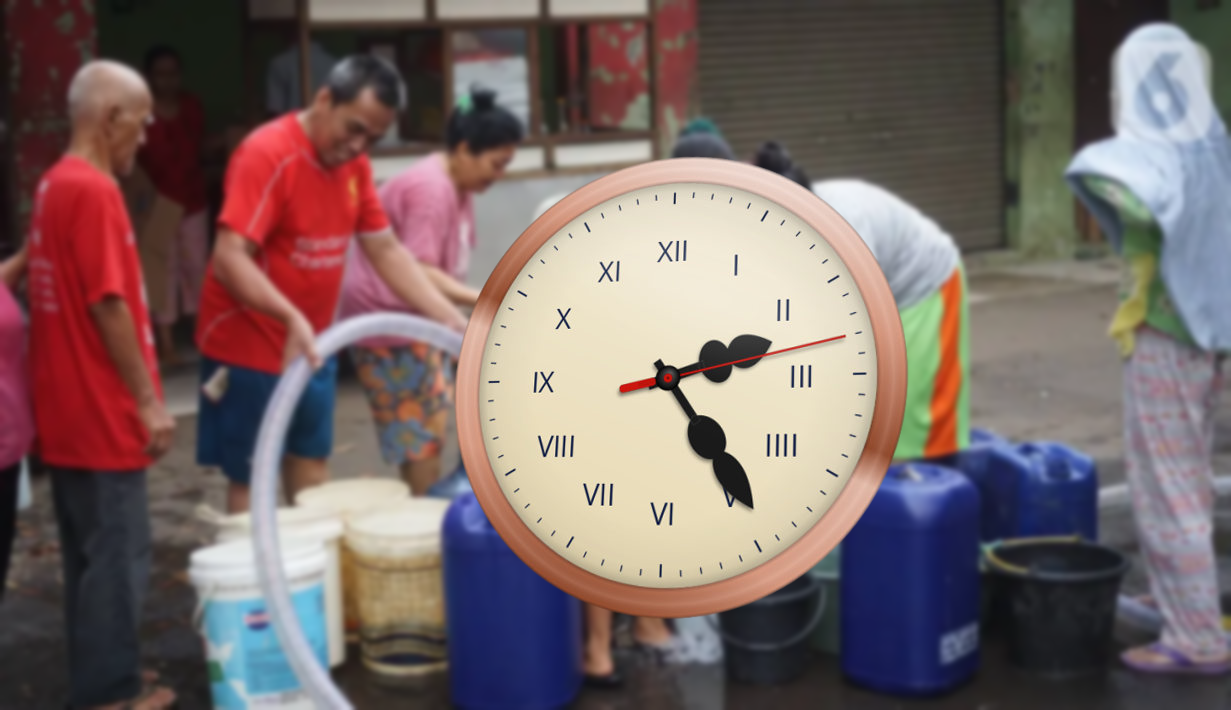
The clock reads **2:24:13**
